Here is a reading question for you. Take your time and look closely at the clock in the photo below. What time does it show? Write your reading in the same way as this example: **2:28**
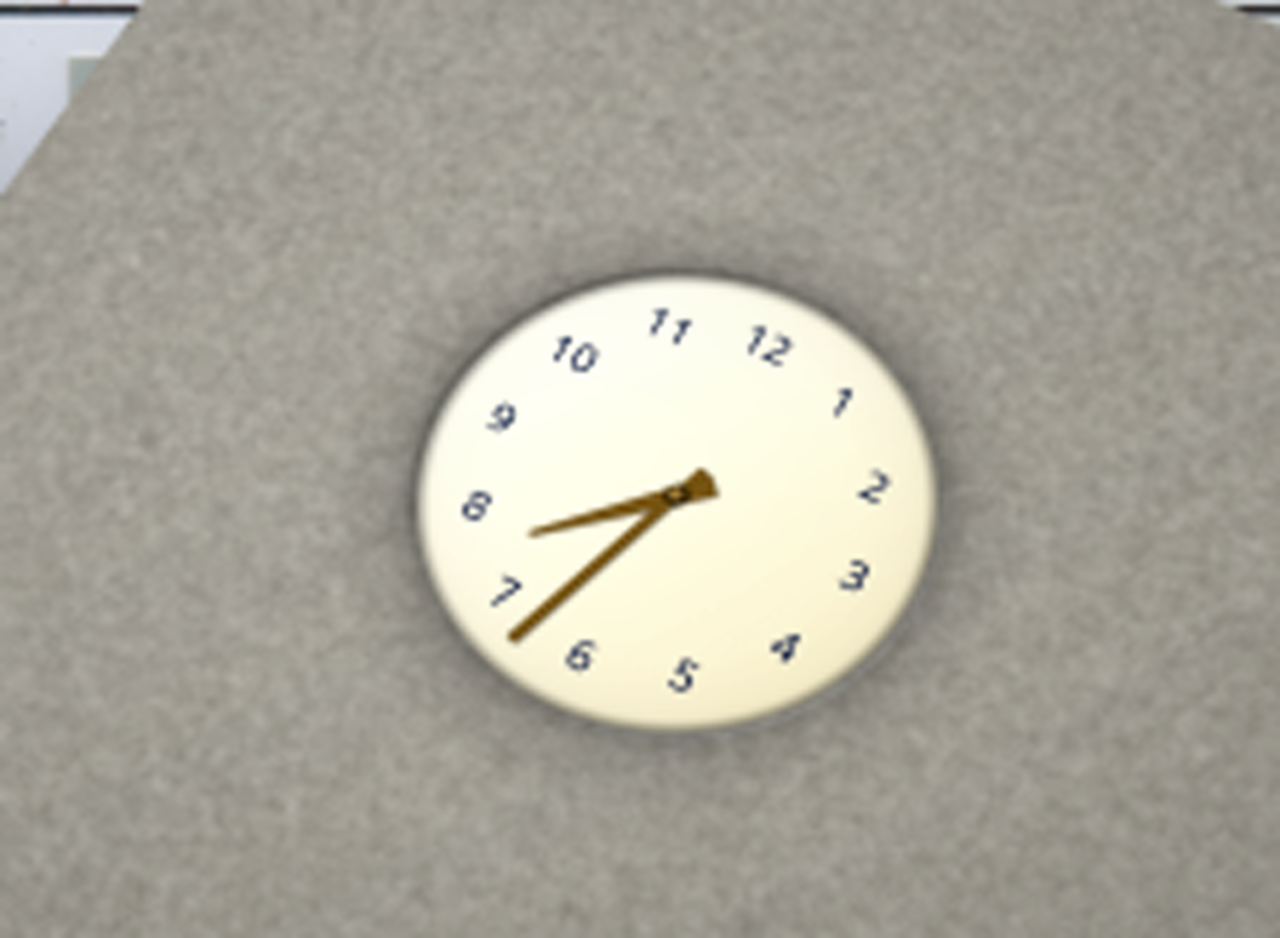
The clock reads **7:33**
